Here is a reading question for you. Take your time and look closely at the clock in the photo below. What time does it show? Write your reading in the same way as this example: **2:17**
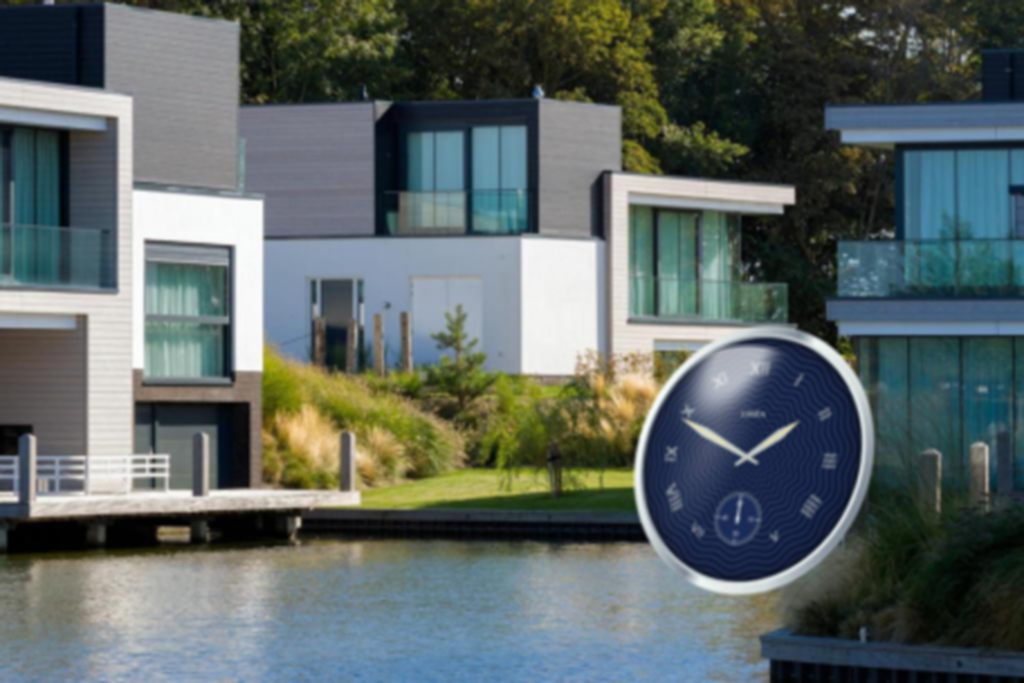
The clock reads **1:49**
